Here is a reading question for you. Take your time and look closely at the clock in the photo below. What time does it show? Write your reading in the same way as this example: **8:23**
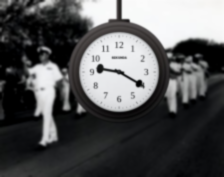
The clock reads **9:20**
